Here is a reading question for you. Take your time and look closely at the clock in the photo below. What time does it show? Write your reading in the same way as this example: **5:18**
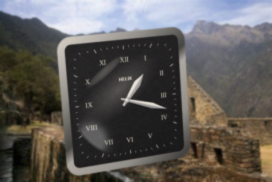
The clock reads **1:18**
